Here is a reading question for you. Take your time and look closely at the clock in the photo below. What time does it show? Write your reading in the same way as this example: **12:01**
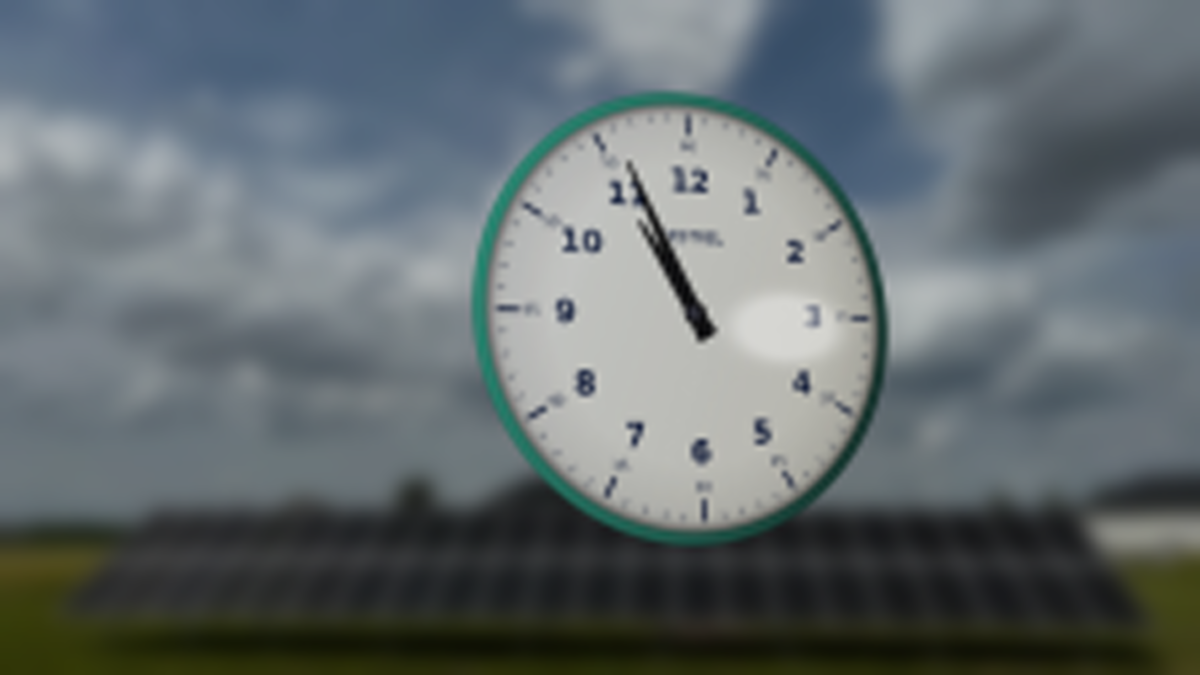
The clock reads **10:56**
